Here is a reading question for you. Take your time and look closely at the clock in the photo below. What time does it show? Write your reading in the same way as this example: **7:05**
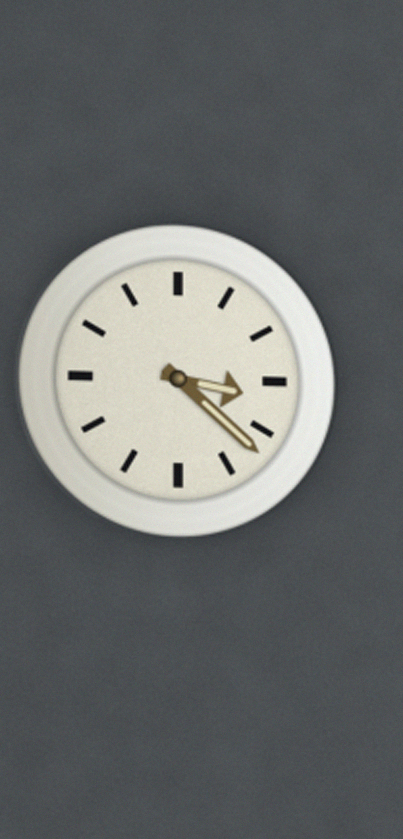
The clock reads **3:22**
